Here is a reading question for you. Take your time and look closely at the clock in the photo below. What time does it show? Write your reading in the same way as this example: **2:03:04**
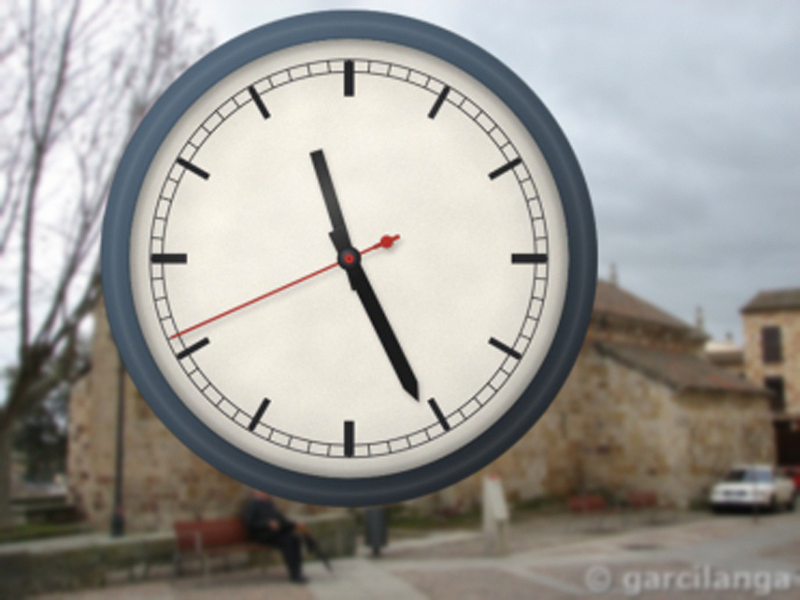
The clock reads **11:25:41**
